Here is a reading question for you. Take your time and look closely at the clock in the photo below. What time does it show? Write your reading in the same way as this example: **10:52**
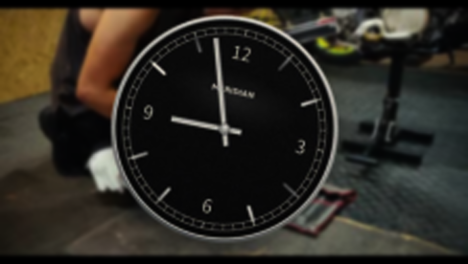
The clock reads **8:57**
